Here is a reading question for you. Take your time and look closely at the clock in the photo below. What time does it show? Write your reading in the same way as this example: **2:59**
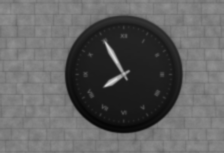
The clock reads **7:55**
